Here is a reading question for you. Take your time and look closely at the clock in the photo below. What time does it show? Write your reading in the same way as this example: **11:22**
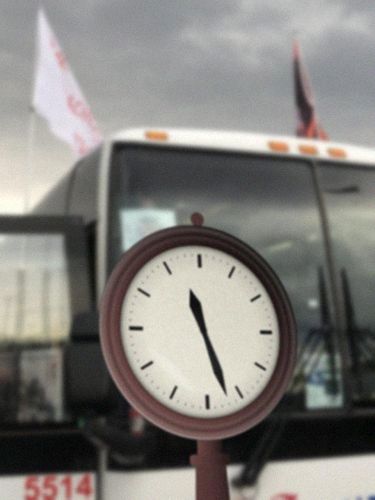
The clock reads **11:27**
